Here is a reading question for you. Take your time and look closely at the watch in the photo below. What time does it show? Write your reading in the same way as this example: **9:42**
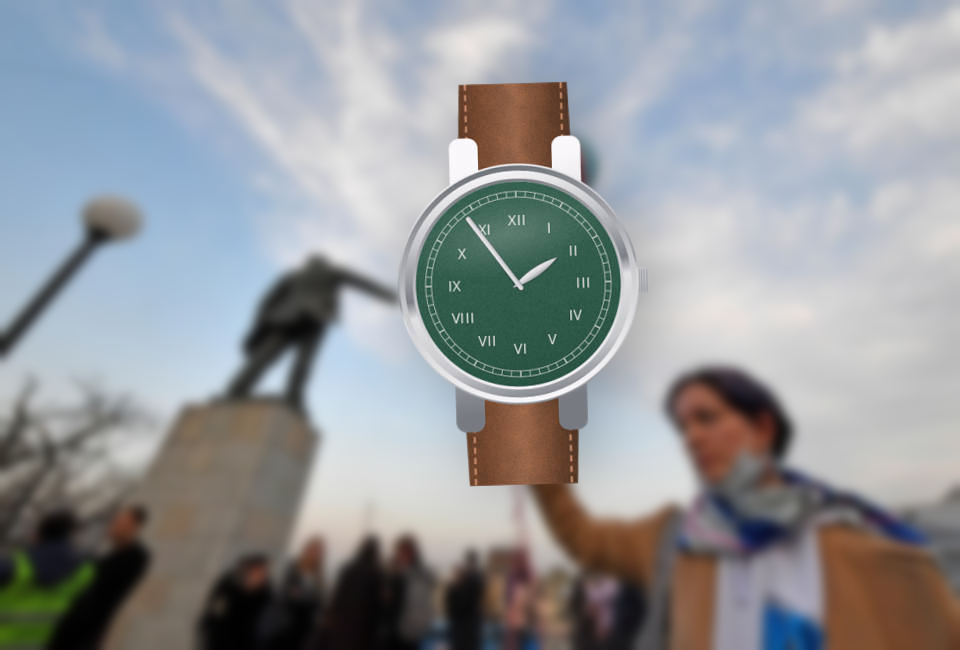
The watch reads **1:54**
